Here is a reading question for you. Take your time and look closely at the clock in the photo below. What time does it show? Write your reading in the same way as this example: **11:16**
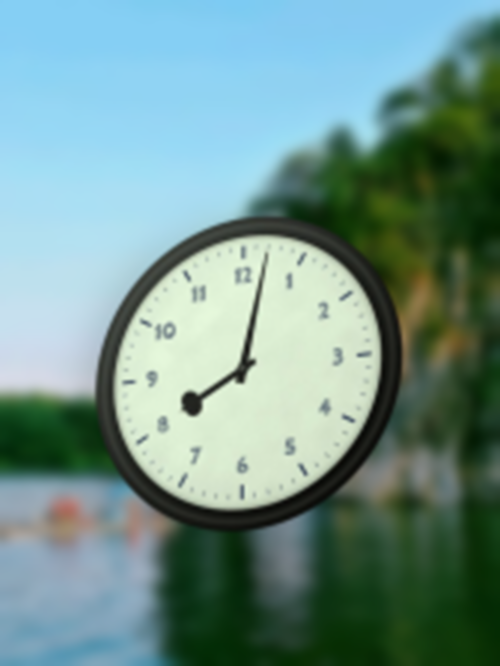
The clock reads **8:02**
